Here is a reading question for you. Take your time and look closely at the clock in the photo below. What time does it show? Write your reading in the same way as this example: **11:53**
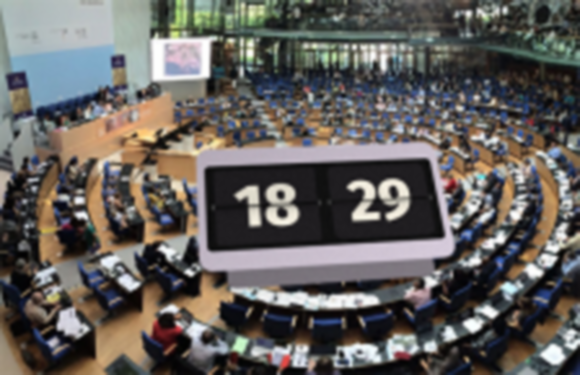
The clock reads **18:29**
